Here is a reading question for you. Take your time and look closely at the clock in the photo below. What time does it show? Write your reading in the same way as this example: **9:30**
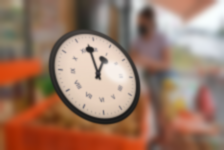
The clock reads **12:58**
